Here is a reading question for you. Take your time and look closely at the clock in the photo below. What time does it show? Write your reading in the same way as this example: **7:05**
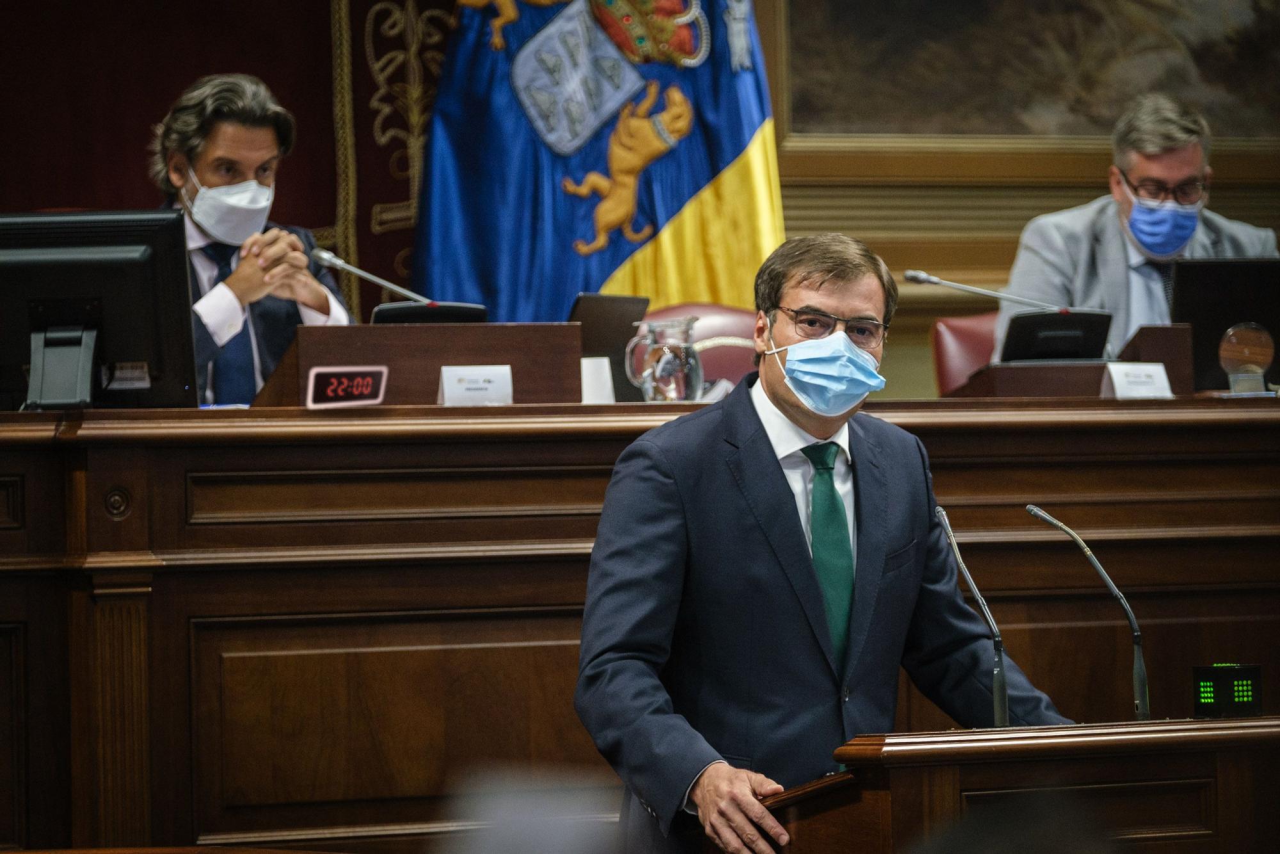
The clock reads **22:00**
